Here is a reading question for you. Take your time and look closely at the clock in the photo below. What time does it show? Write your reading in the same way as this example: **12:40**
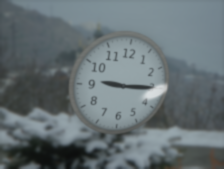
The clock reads **9:15**
